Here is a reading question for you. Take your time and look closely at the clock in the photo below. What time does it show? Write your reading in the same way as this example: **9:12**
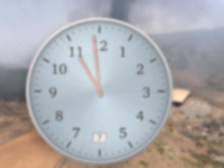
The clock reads **10:59**
